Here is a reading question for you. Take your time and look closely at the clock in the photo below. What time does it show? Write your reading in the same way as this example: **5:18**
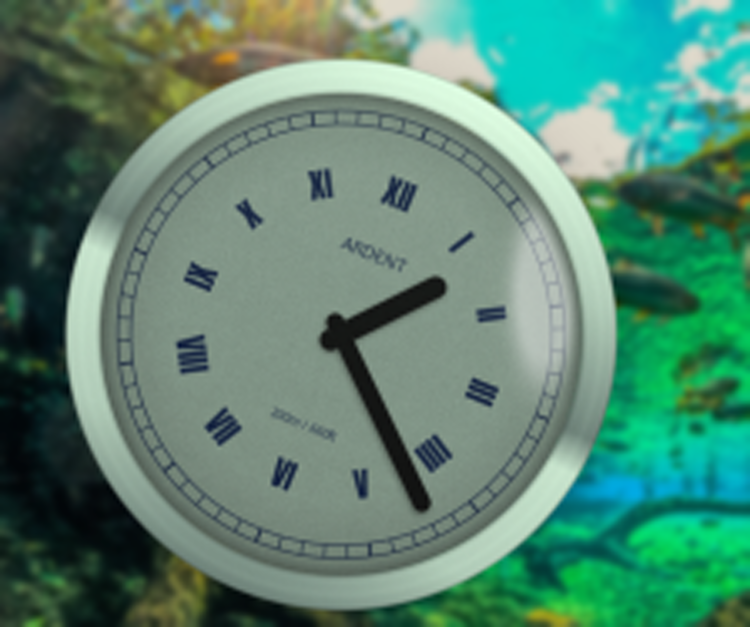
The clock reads **1:22**
